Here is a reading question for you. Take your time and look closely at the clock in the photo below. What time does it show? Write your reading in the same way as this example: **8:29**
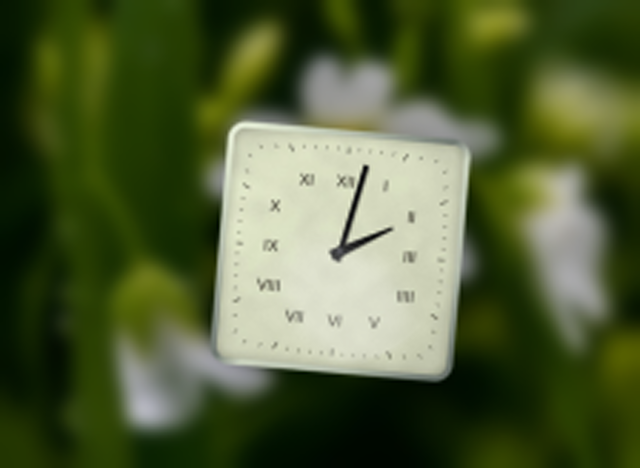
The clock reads **2:02**
